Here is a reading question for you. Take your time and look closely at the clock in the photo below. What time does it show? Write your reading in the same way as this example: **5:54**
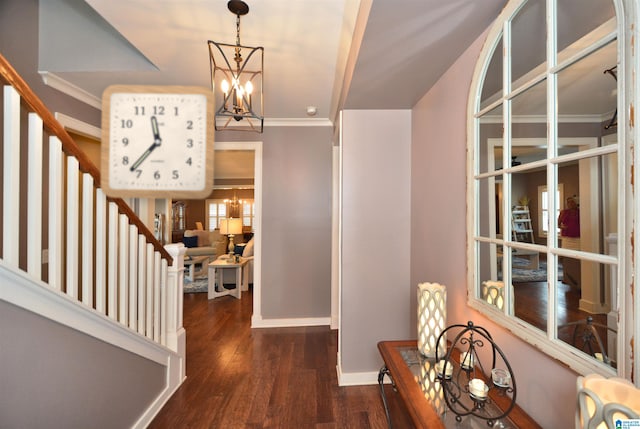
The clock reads **11:37**
